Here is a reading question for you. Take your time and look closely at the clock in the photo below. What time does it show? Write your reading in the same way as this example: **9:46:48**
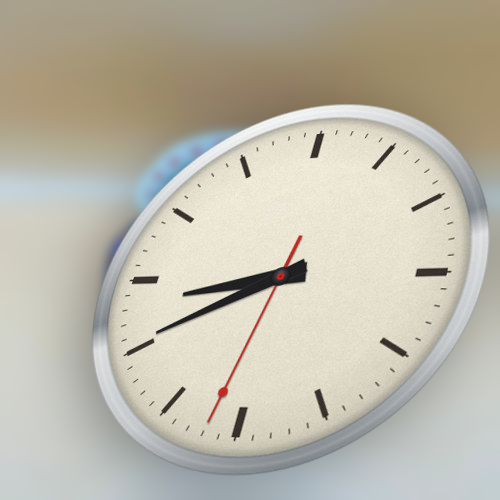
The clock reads **8:40:32**
